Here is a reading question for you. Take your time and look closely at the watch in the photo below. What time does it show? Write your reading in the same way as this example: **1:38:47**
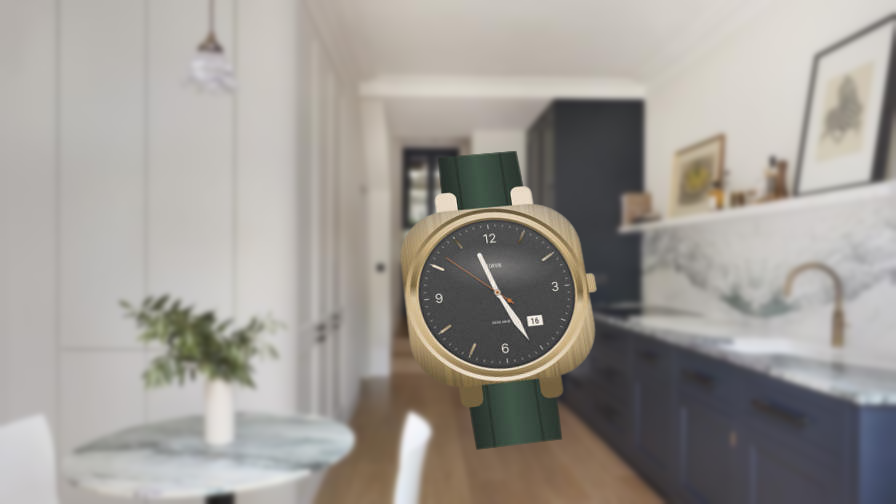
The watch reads **11:25:52**
